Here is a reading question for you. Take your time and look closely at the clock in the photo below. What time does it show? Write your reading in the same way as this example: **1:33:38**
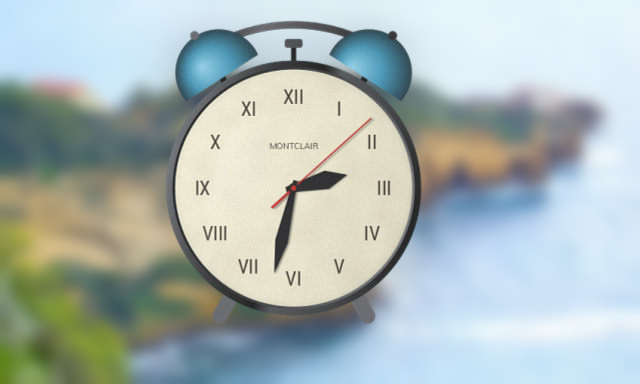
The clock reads **2:32:08**
